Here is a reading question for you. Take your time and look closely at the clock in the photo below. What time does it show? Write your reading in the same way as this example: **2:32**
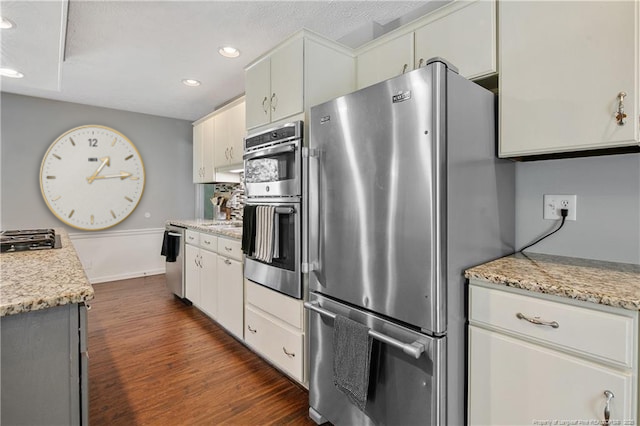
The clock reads **1:14**
